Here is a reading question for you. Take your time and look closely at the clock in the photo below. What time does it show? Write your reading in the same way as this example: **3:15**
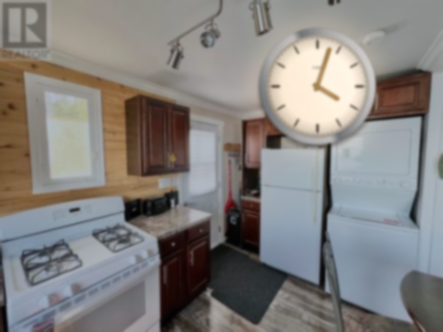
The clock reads **4:03**
